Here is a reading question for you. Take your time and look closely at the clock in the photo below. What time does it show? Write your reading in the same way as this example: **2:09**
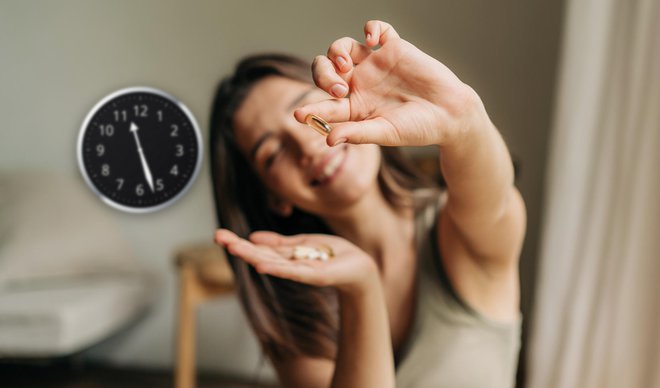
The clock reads **11:27**
